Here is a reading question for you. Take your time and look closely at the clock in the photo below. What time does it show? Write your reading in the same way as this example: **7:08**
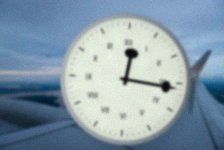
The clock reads **12:16**
